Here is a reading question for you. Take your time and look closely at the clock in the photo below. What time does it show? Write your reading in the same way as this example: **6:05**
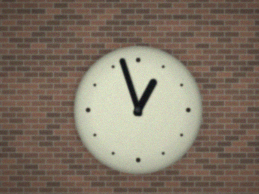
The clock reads **12:57**
